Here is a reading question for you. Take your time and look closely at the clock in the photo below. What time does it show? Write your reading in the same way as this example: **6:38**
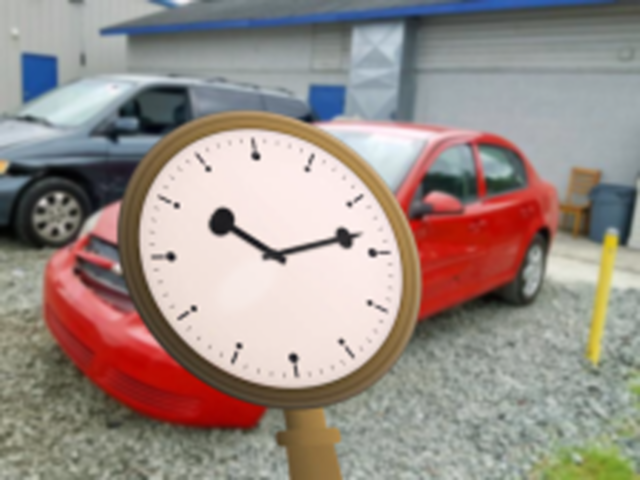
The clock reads **10:13**
